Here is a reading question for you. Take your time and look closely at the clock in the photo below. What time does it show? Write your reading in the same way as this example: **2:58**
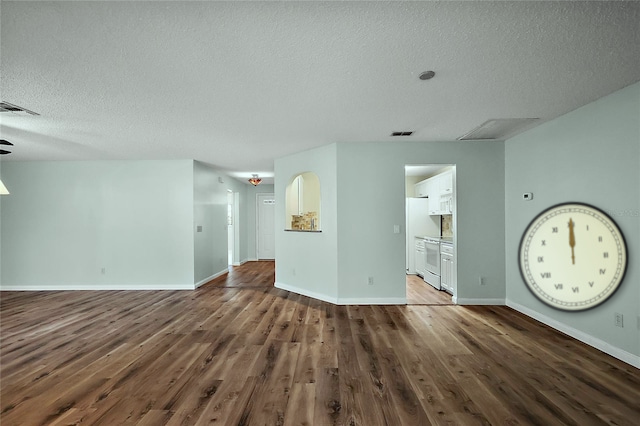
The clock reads **12:00**
